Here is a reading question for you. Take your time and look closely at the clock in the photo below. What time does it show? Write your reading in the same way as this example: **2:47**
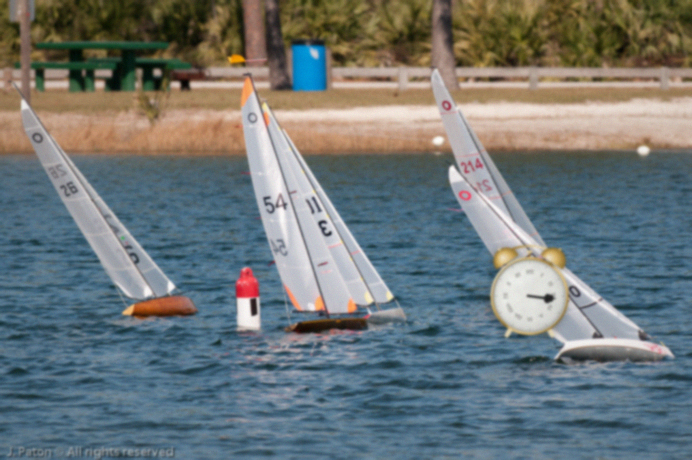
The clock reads **3:16**
